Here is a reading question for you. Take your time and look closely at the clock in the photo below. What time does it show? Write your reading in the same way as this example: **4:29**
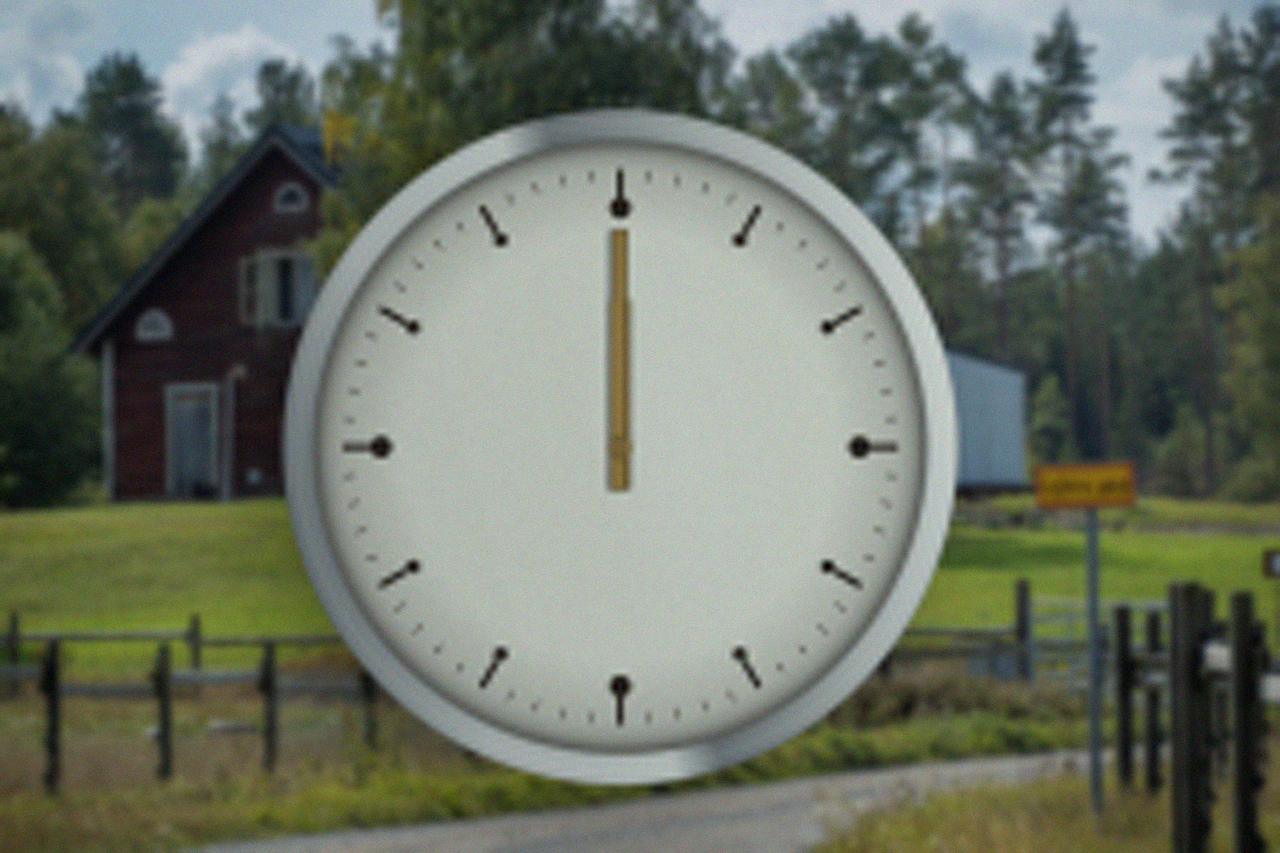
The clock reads **12:00**
